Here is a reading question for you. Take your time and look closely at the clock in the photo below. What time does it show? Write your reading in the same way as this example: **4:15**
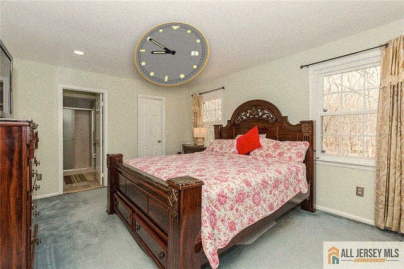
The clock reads **8:50**
